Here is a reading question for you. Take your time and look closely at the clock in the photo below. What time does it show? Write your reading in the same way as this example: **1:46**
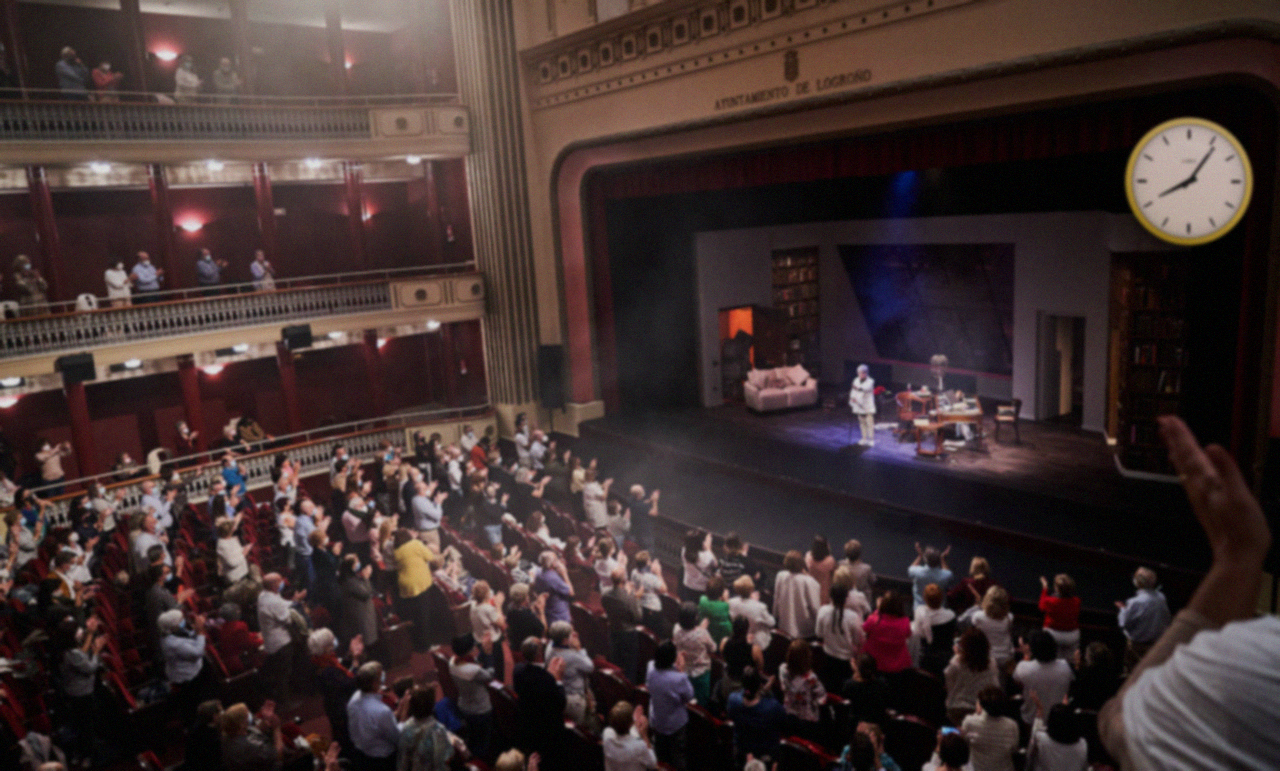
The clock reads **8:06**
